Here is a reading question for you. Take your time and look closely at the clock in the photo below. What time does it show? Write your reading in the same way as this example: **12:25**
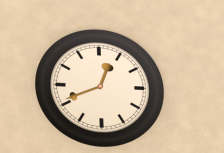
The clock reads **12:41**
